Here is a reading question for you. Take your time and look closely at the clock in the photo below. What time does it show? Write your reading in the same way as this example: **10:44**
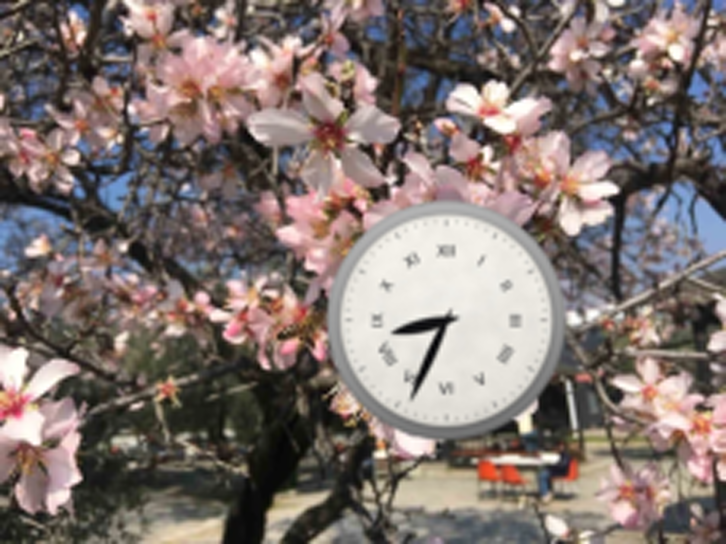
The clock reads **8:34**
